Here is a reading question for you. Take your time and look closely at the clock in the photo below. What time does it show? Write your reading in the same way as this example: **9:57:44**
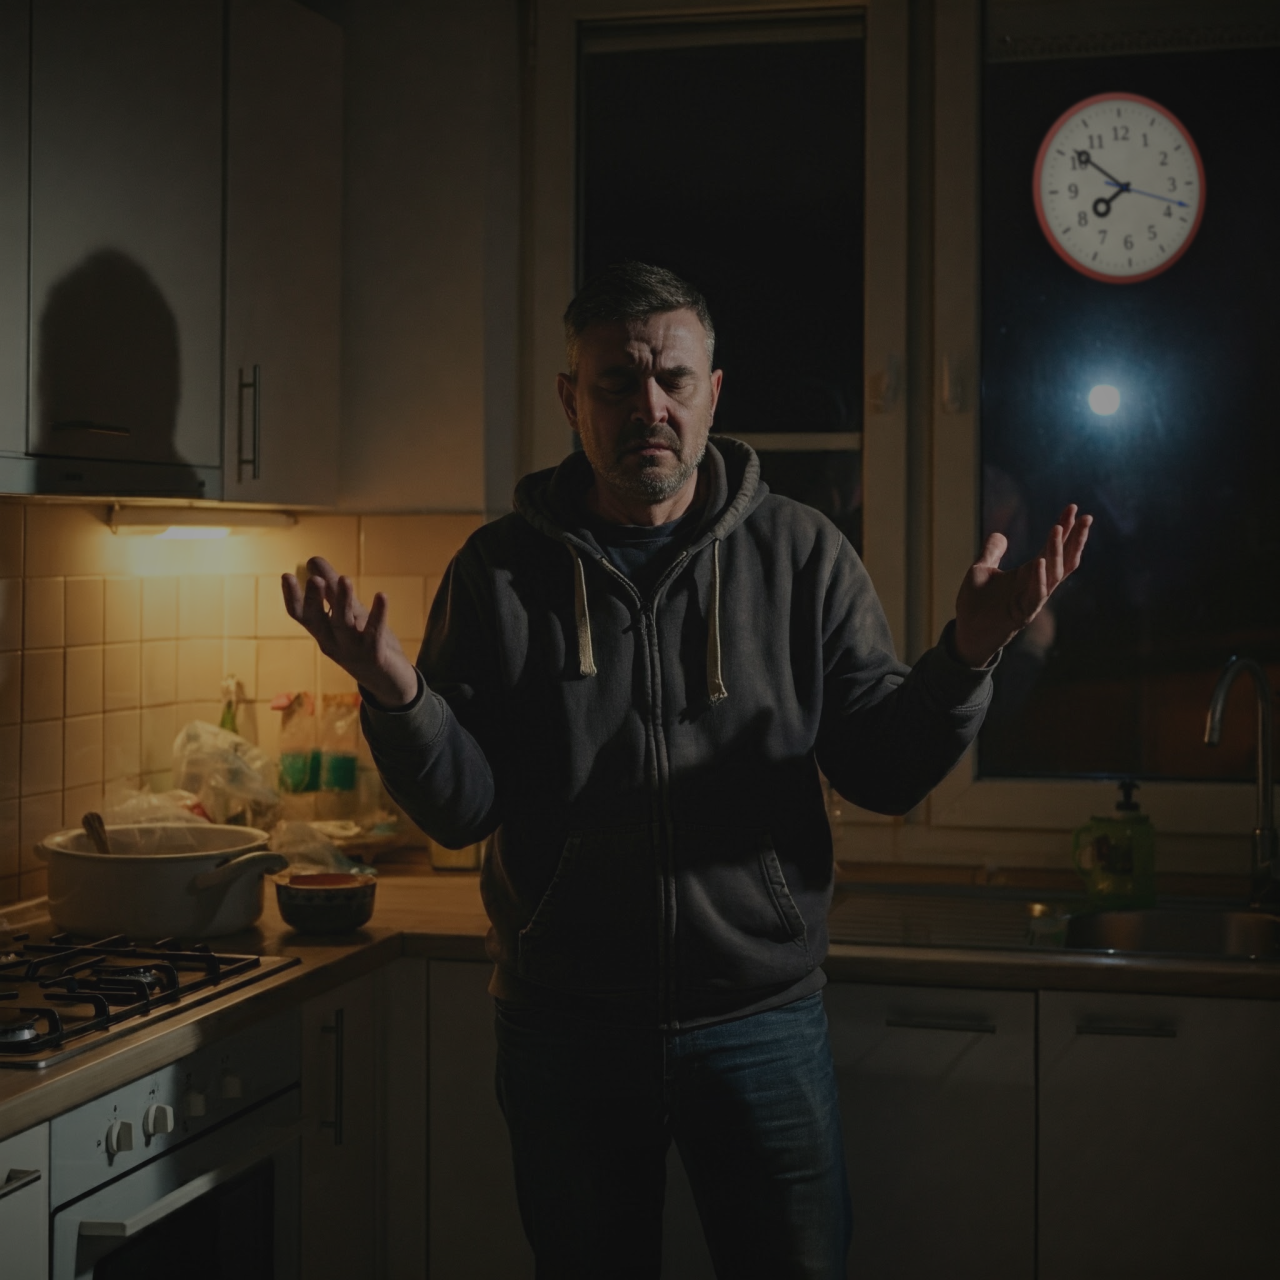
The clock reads **7:51:18**
